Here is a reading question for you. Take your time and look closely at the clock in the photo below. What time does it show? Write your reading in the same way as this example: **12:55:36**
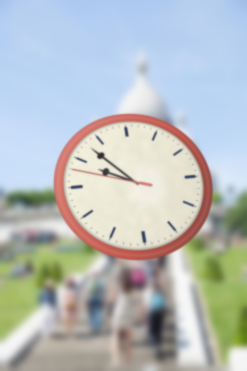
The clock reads **9:52:48**
